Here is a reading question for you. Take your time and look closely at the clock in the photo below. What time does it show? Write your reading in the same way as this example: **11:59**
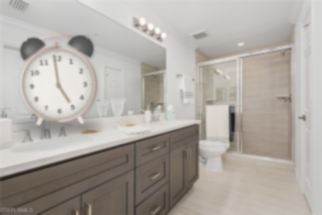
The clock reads **4:59**
